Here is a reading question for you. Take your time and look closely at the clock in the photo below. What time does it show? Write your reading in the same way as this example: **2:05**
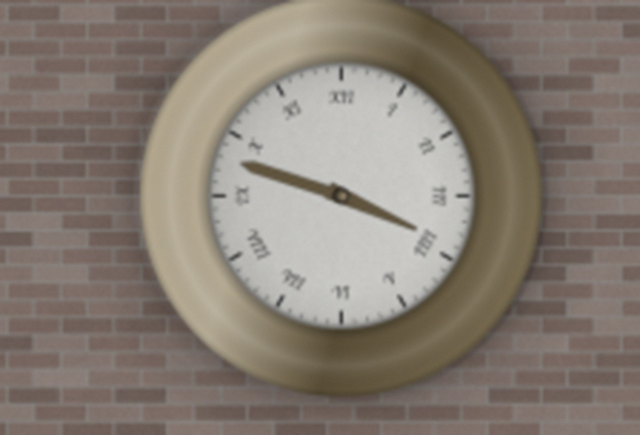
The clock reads **3:48**
